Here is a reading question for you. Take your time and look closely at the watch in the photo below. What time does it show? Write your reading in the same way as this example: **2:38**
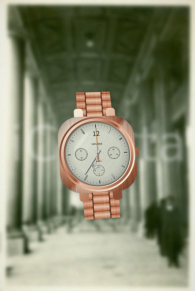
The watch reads **6:36**
